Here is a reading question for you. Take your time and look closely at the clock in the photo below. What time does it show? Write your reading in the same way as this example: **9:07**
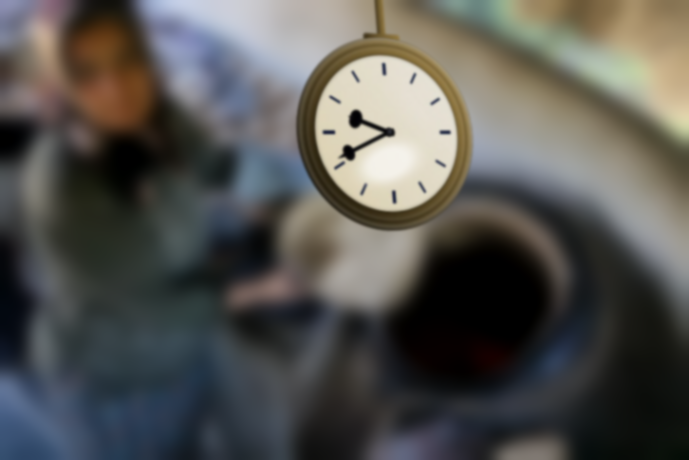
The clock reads **9:41**
